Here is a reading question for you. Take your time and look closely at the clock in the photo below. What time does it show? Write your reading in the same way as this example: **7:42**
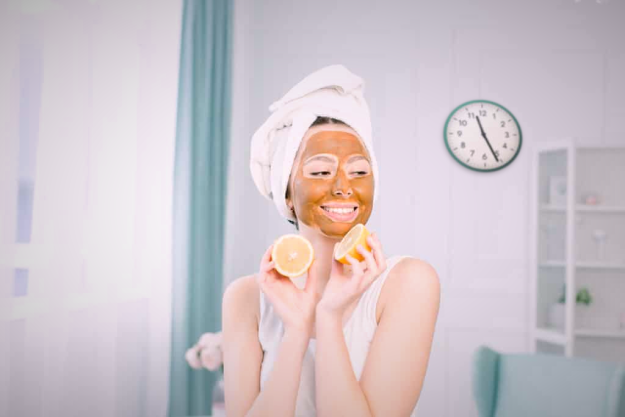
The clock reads **11:26**
